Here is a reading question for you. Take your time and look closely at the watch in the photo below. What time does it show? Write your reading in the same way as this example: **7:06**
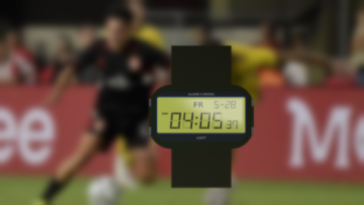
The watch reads **4:05**
